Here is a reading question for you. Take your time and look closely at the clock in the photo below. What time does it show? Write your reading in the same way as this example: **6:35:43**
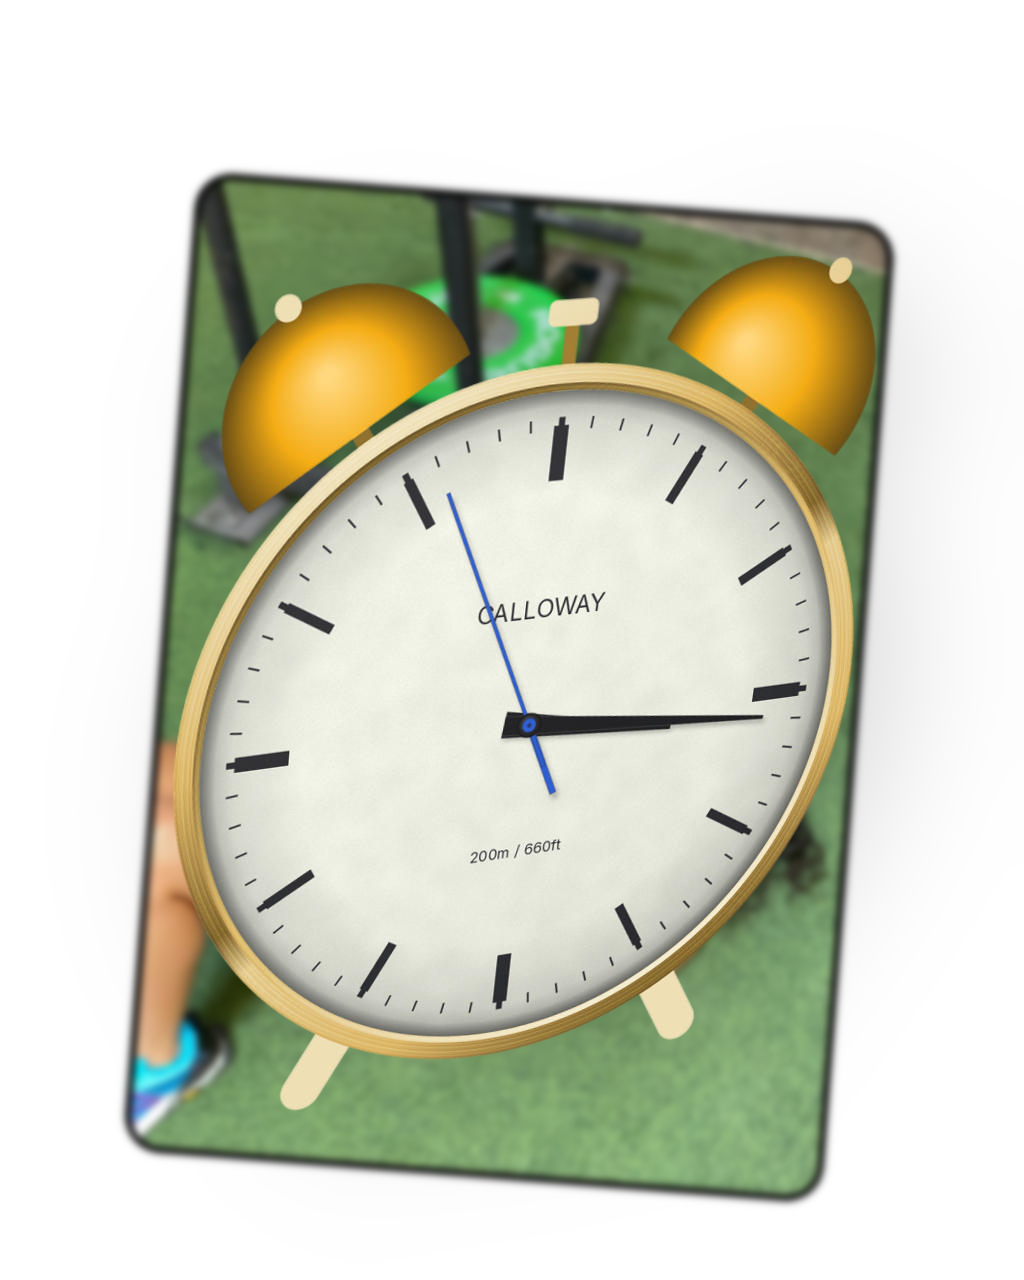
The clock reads **3:15:56**
